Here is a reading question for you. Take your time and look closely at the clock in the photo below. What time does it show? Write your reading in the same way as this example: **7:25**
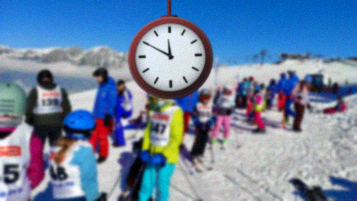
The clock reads **11:50**
